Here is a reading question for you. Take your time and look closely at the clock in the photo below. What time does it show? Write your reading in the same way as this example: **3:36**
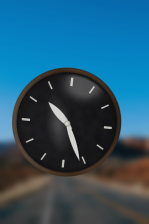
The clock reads **10:26**
